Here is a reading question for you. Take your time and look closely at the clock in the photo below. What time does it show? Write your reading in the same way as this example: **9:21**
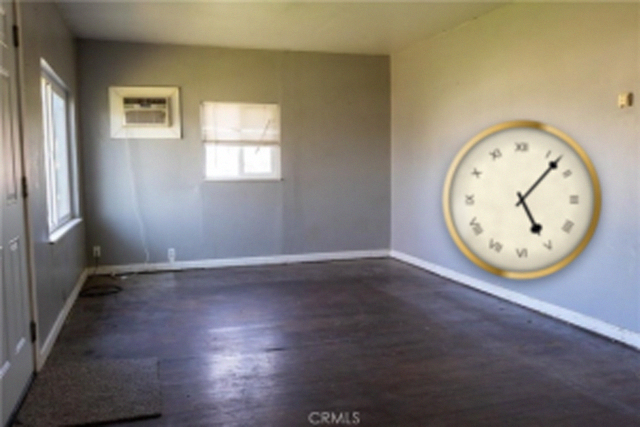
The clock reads **5:07**
